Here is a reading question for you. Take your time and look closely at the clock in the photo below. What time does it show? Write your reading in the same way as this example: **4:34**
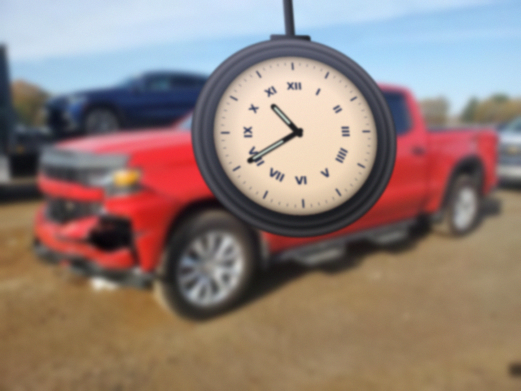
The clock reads **10:40**
